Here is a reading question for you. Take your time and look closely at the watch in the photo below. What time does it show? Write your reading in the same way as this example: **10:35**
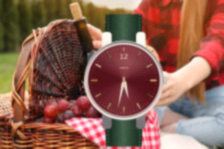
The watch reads **5:32**
